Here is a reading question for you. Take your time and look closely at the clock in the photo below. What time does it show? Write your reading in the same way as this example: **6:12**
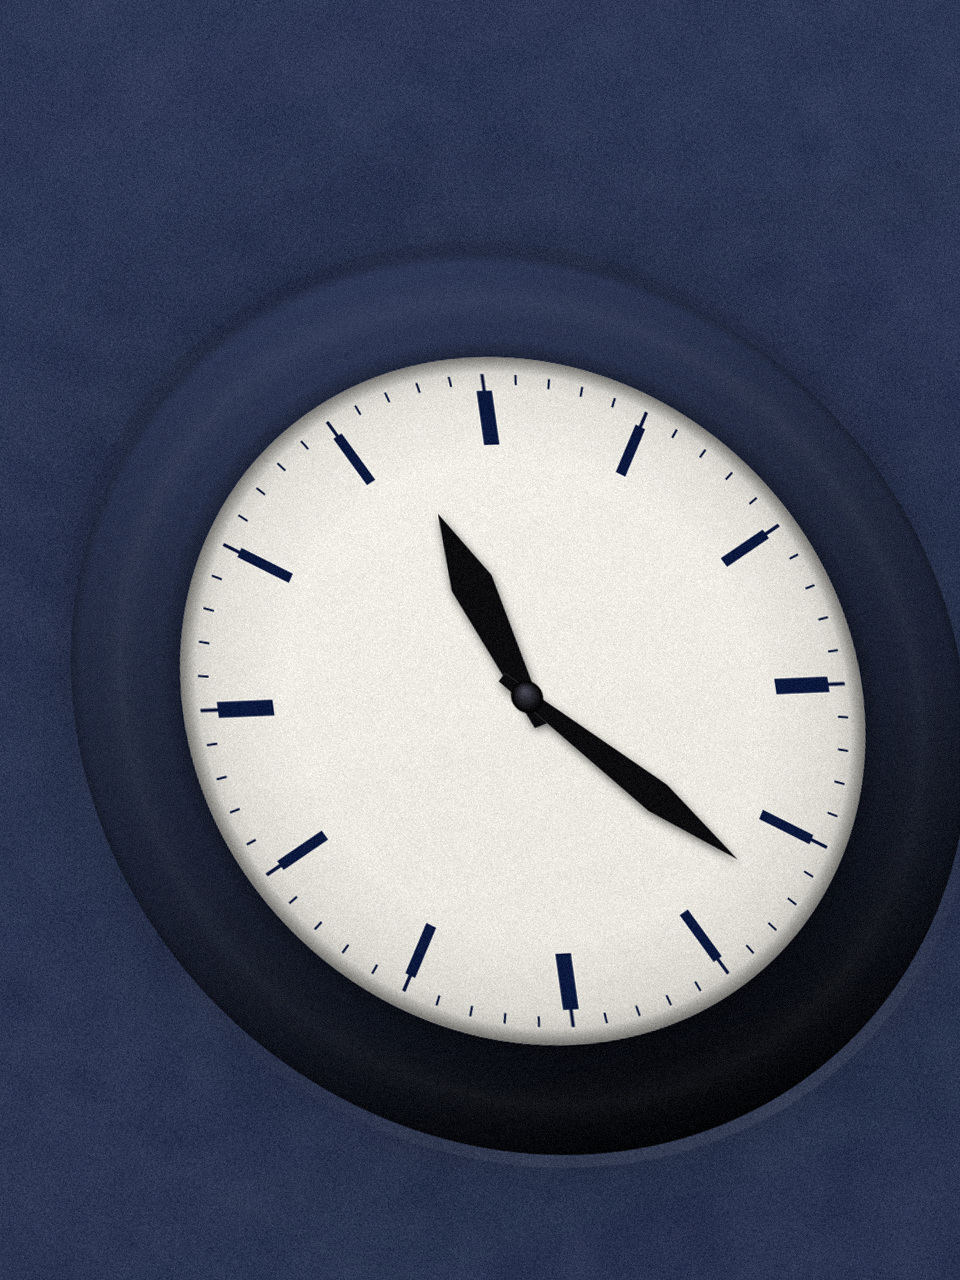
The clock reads **11:22**
